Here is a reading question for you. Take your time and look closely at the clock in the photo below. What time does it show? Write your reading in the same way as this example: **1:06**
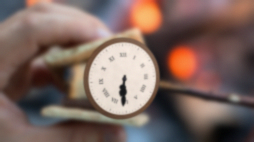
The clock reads **6:31**
